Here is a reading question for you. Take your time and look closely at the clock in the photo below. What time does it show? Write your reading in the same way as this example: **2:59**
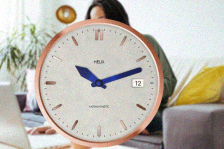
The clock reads **10:12**
